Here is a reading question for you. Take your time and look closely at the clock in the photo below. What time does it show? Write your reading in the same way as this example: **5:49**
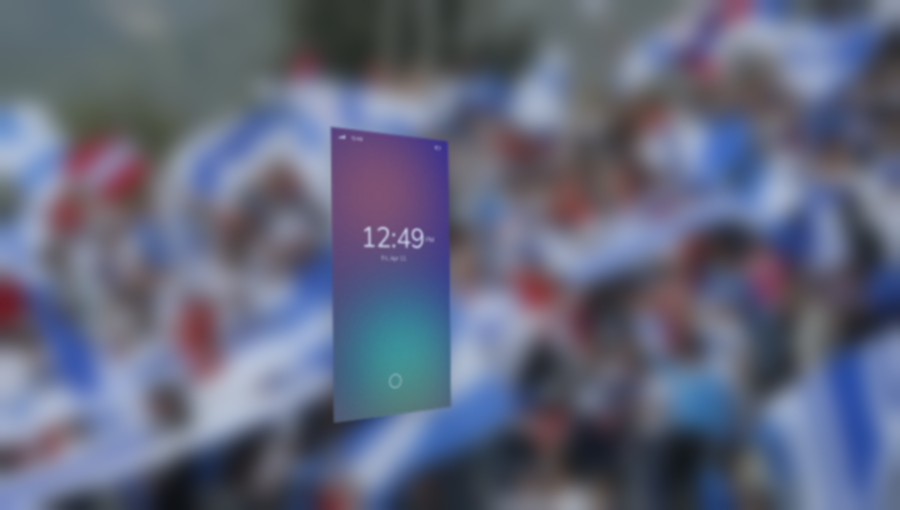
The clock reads **12:49**
